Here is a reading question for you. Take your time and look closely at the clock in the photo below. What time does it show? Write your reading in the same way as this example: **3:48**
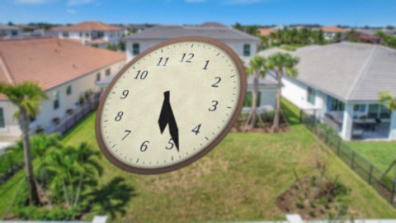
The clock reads **5:24**
